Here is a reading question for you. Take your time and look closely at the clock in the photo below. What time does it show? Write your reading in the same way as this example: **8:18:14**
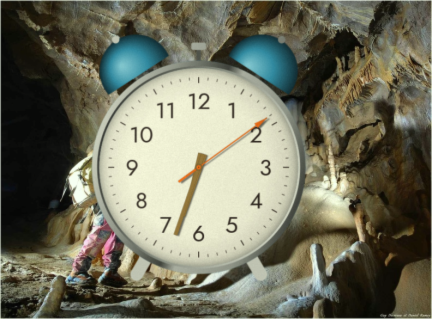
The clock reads **6:33:09**
